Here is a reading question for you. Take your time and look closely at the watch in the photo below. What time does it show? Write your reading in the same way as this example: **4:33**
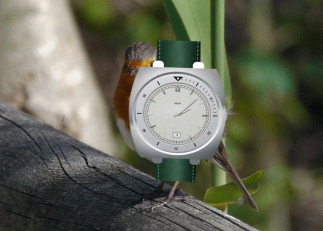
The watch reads **2:08**
